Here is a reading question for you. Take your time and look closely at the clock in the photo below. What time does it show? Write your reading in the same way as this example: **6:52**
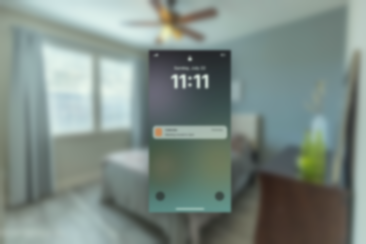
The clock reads **11:11**
